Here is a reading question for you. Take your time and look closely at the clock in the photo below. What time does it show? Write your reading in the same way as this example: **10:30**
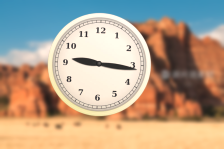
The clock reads **9:16**
